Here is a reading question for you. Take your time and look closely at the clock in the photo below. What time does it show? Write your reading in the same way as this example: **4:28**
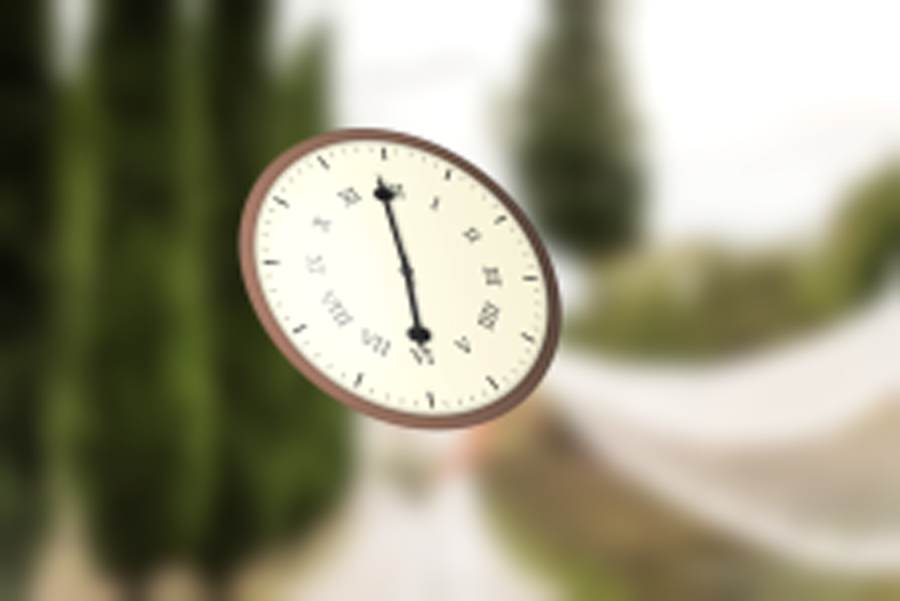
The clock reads **5:59**
